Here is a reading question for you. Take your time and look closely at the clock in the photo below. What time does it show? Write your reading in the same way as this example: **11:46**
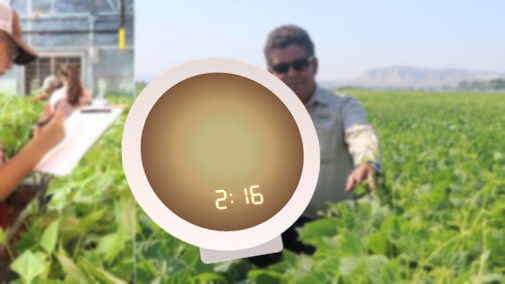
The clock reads **2:16**
